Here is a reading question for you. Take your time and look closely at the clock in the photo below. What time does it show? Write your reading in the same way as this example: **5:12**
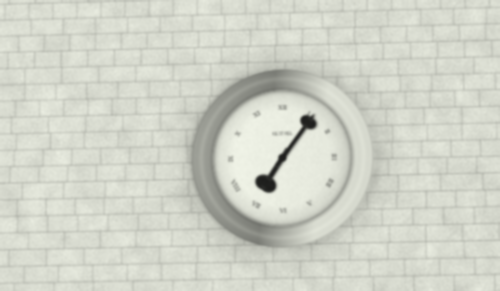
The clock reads **7:06**
